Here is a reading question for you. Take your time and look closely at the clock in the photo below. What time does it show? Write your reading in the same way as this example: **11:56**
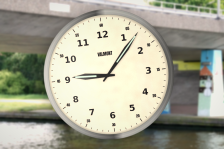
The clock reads **9:07**
